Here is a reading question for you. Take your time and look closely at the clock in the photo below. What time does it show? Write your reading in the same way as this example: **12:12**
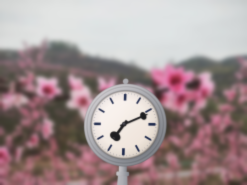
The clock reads **7:11**
